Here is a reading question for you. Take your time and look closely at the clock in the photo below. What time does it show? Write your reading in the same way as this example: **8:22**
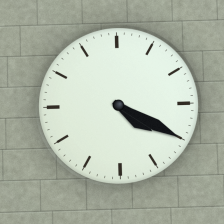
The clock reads **4:20**
